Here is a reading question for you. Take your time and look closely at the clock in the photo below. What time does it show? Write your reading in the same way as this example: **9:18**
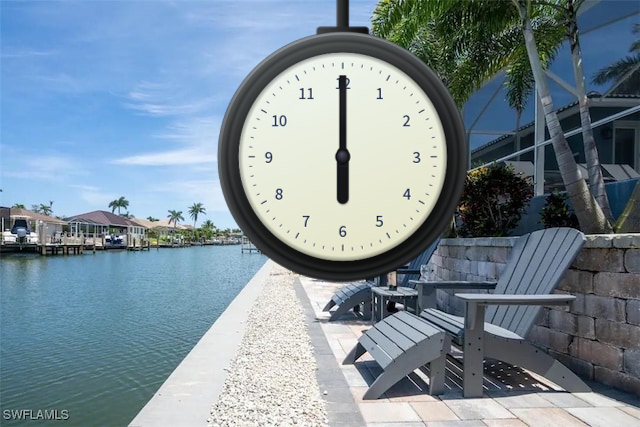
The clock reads **6:00**
